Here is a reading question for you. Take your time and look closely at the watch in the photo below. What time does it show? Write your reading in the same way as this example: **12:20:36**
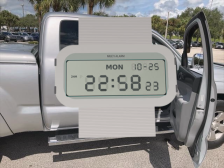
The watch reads **22:58:23**
